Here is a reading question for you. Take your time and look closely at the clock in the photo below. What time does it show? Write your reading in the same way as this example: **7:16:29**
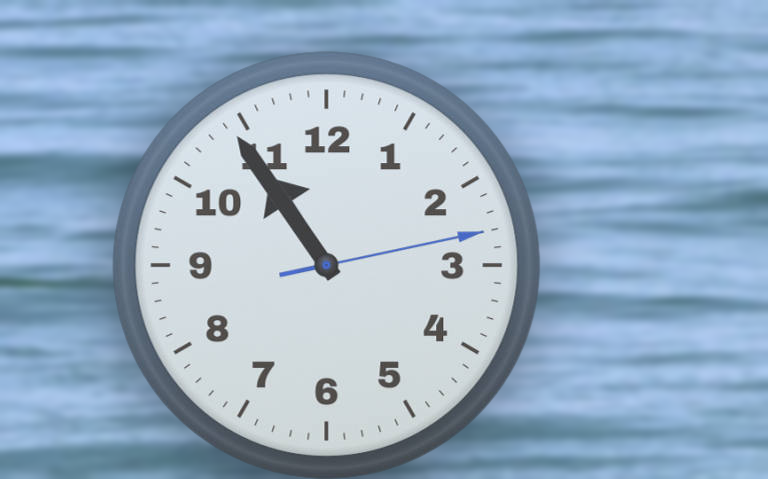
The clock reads **10:54:13**
